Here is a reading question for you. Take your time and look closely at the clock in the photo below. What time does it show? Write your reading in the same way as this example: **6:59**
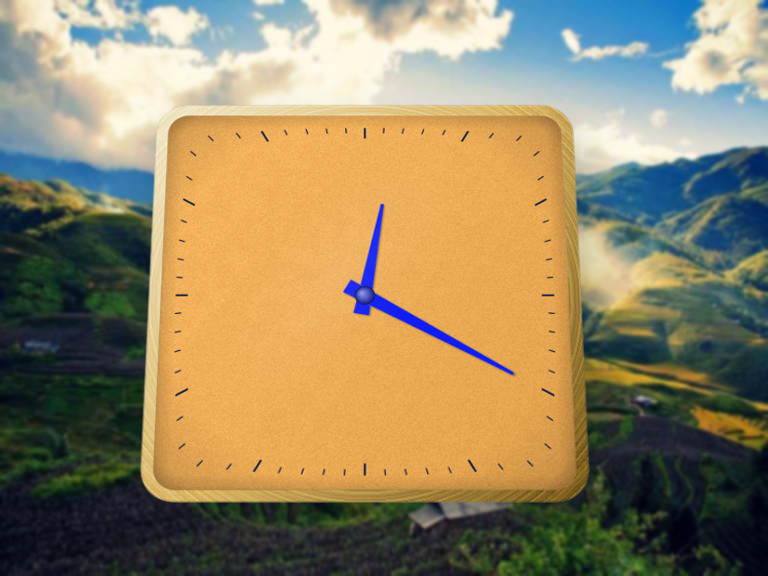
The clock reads **12:20**
